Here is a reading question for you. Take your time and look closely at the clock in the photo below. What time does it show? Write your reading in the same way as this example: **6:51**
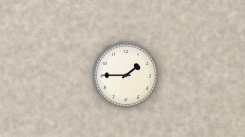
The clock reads **1:45**
